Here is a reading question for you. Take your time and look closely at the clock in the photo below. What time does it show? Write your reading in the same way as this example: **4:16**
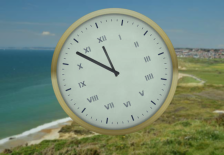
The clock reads **11:53**
